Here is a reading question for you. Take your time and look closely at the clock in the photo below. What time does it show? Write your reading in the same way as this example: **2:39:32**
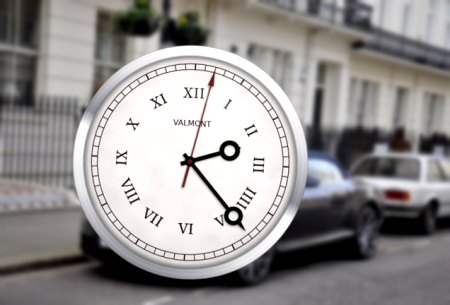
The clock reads **2:23:02**
